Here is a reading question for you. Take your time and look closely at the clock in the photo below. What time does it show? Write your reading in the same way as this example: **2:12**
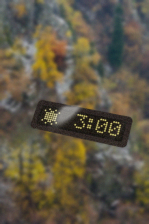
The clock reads **3:00**
